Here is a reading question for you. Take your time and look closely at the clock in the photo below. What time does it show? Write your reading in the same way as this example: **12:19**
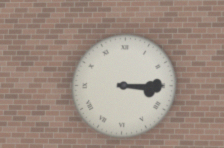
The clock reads **3:15**
